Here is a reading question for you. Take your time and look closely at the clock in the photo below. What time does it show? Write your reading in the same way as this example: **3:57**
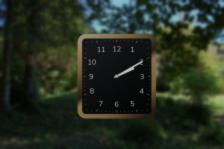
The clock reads **2:10**
